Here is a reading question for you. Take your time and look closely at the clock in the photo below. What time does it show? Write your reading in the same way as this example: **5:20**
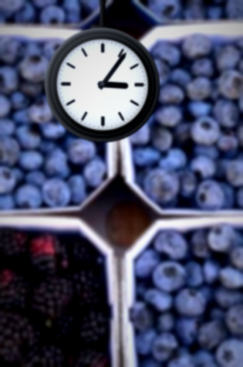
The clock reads **3:06**
